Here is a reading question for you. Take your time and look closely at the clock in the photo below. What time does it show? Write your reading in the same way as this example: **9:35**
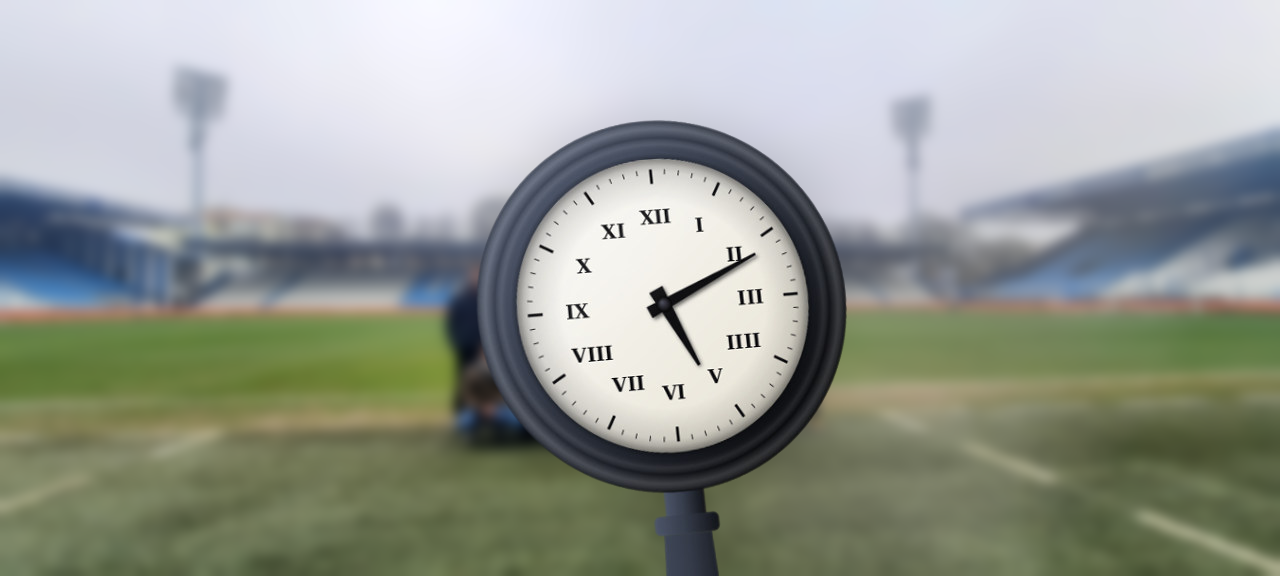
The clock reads **5:11**
